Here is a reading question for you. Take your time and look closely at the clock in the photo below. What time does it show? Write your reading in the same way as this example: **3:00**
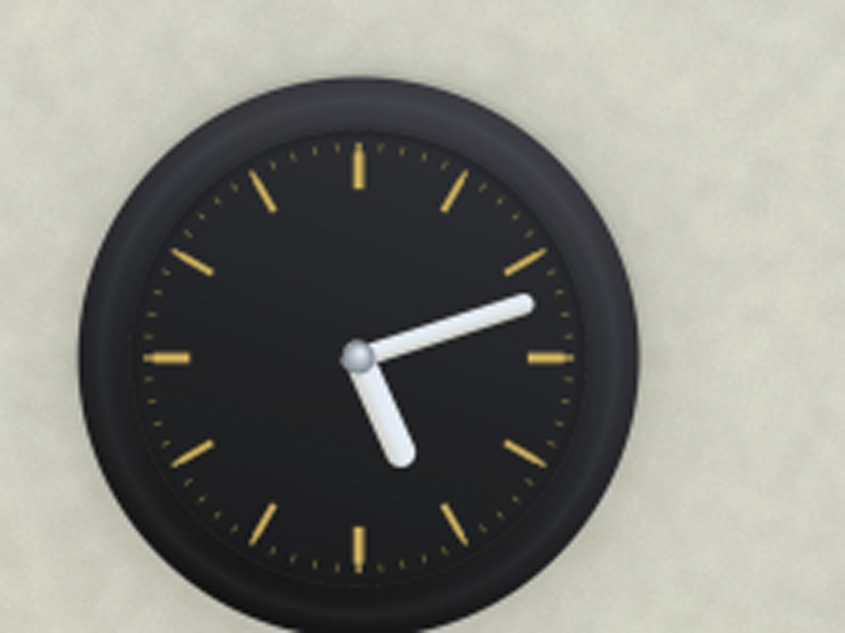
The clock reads **5:12**
